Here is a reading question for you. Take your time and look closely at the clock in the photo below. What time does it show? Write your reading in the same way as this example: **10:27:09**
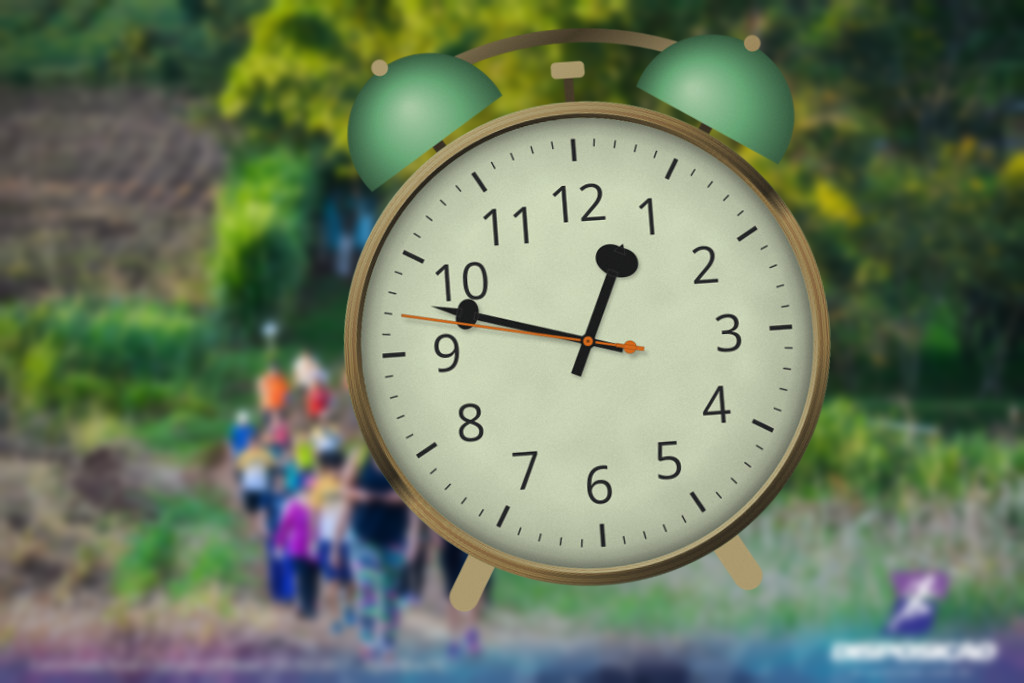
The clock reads **12:47:47**
